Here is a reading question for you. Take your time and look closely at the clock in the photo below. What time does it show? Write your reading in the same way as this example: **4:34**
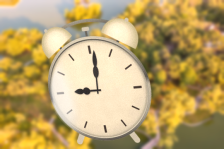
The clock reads **9:01**
